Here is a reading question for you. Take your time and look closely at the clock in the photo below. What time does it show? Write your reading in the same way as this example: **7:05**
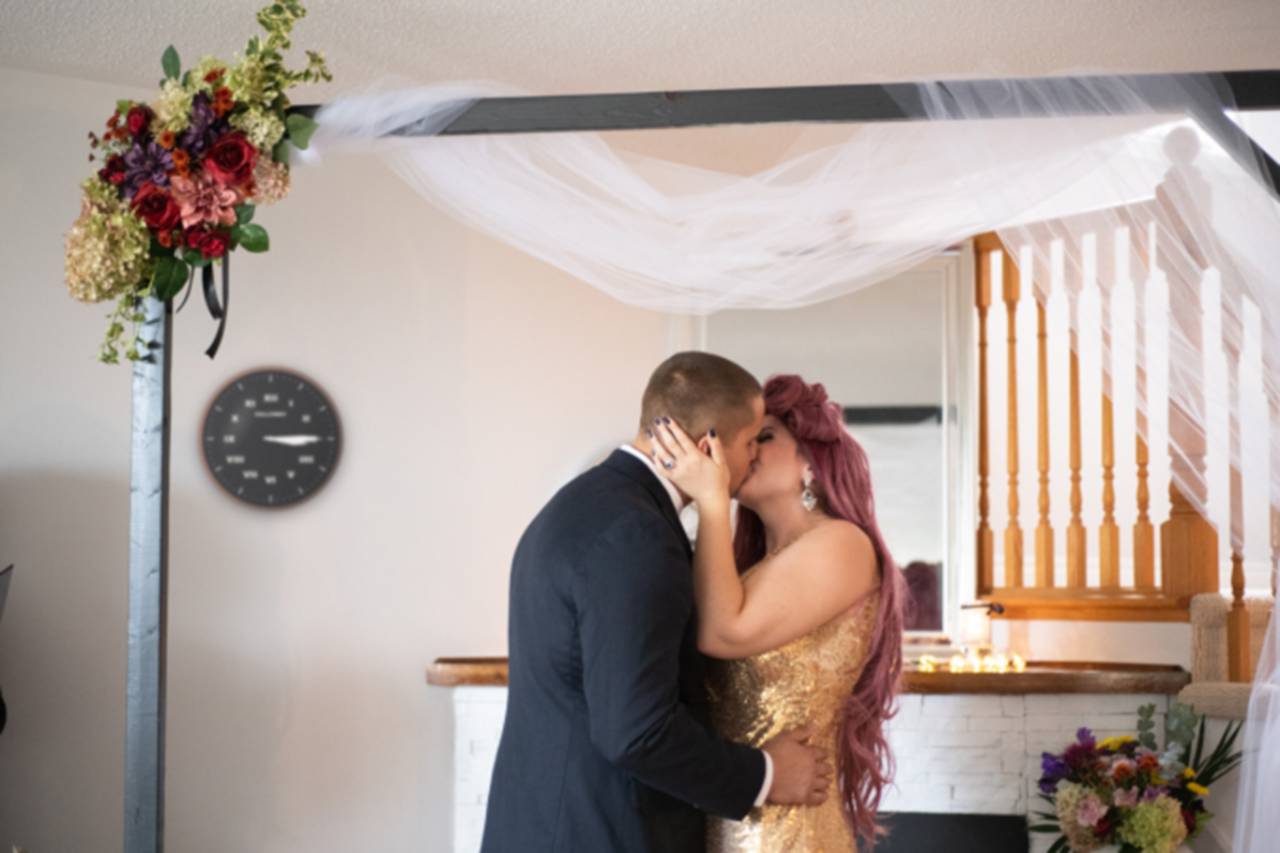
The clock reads **3:15**
